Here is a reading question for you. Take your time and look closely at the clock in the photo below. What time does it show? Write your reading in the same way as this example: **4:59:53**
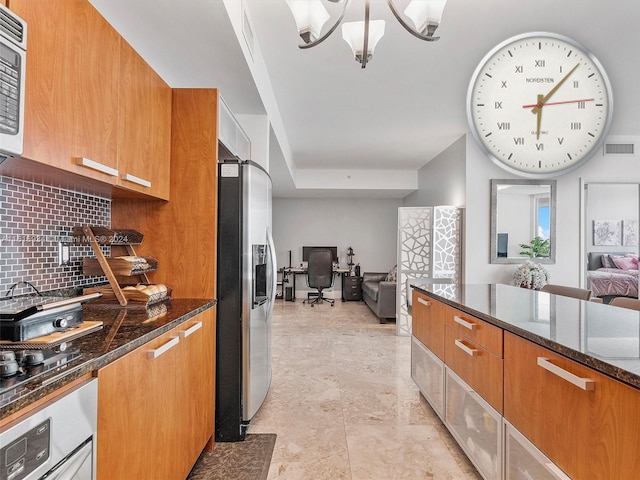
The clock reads **6:07:14**
